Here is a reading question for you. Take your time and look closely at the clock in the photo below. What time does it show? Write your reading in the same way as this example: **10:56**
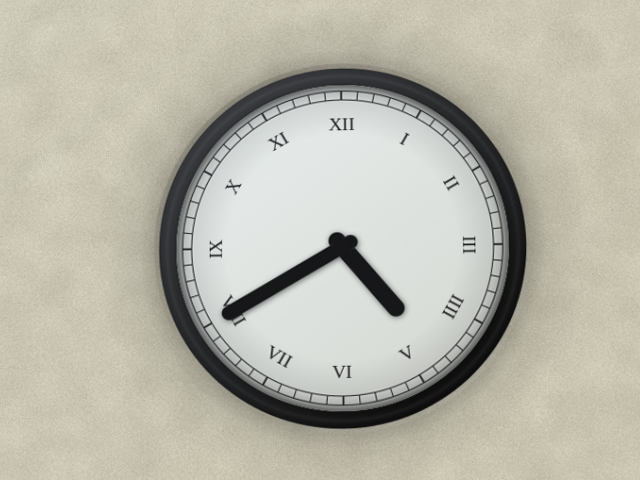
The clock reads **4:40**
